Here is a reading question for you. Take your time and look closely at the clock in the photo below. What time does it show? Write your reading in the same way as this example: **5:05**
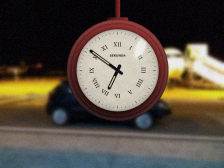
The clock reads **6:51**
